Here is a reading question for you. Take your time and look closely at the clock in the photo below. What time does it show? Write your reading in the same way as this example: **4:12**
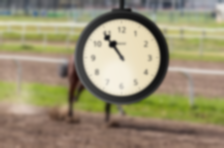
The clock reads **10:54**
